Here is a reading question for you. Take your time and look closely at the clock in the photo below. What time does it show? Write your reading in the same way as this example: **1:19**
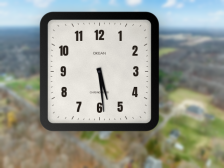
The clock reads **5:29**
